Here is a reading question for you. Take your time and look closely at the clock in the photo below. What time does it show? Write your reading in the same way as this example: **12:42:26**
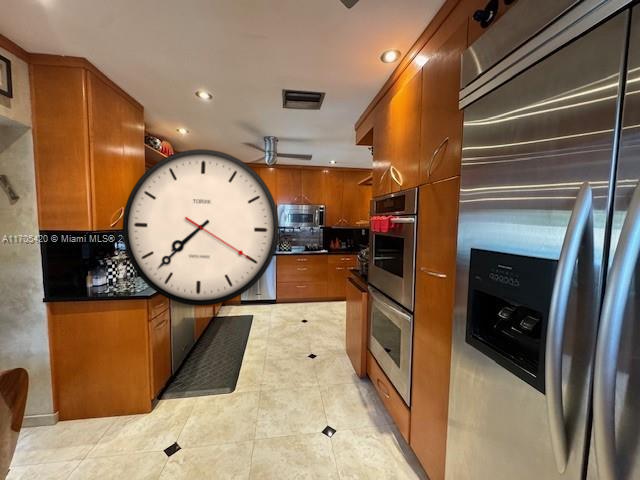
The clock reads **7:37:20**
